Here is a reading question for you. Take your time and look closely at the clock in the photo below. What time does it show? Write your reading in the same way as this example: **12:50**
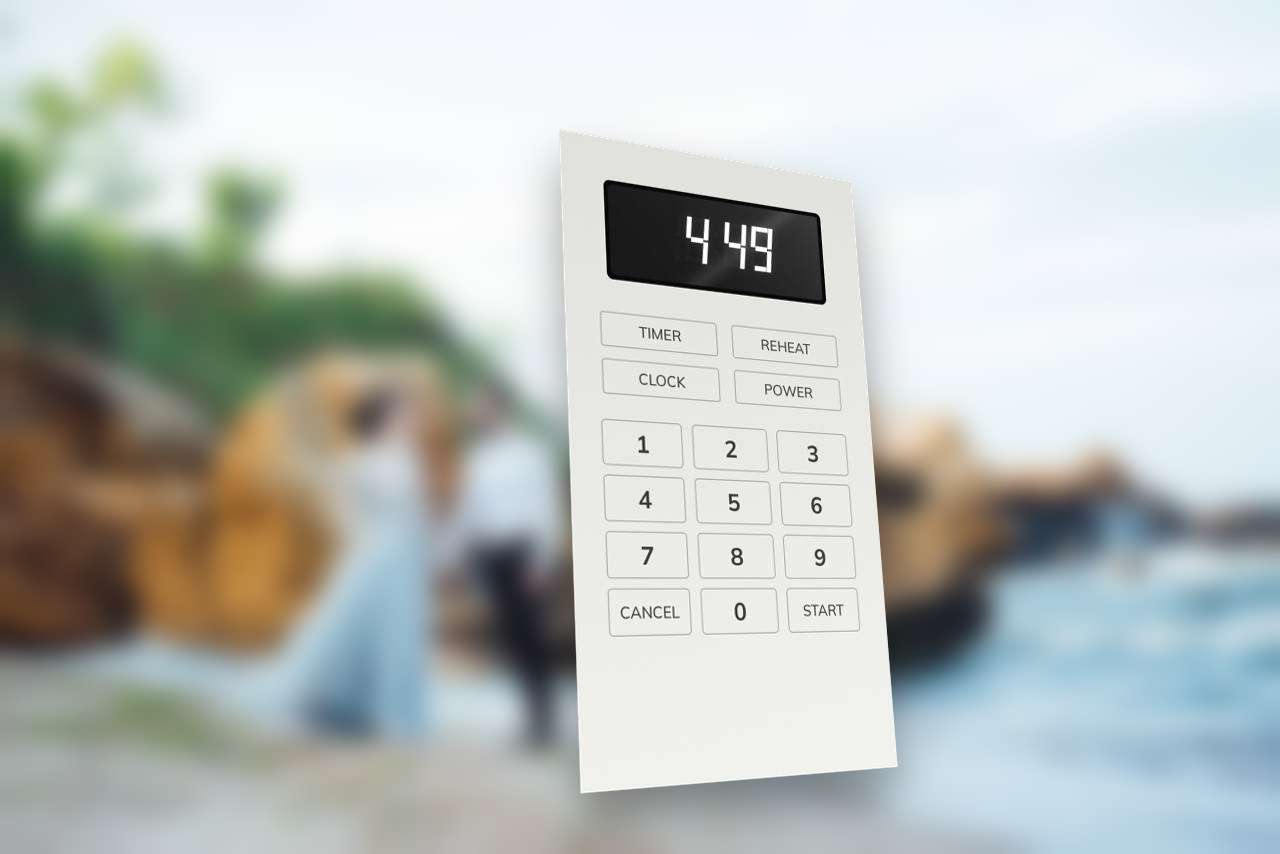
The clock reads **4:49**
